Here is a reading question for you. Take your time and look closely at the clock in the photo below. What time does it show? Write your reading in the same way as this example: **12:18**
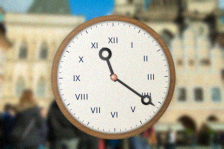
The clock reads **11:21**
